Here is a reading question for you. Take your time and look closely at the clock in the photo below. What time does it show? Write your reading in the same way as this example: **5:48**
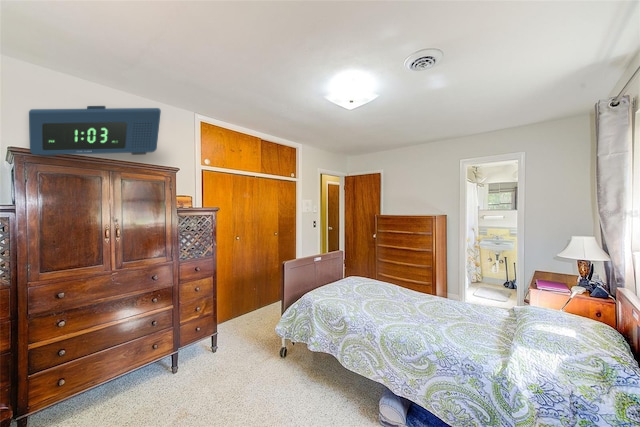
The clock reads **1:03**
